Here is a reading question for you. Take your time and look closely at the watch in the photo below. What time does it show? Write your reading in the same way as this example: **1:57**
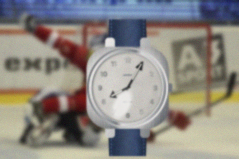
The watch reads **8:05**
